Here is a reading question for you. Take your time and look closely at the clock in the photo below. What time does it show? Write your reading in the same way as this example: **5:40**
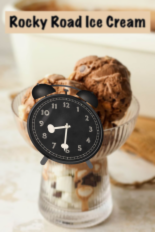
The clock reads **8:31**
